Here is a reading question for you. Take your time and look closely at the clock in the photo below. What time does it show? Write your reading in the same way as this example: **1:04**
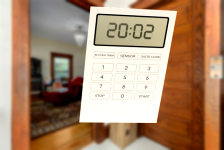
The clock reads **20:02**
